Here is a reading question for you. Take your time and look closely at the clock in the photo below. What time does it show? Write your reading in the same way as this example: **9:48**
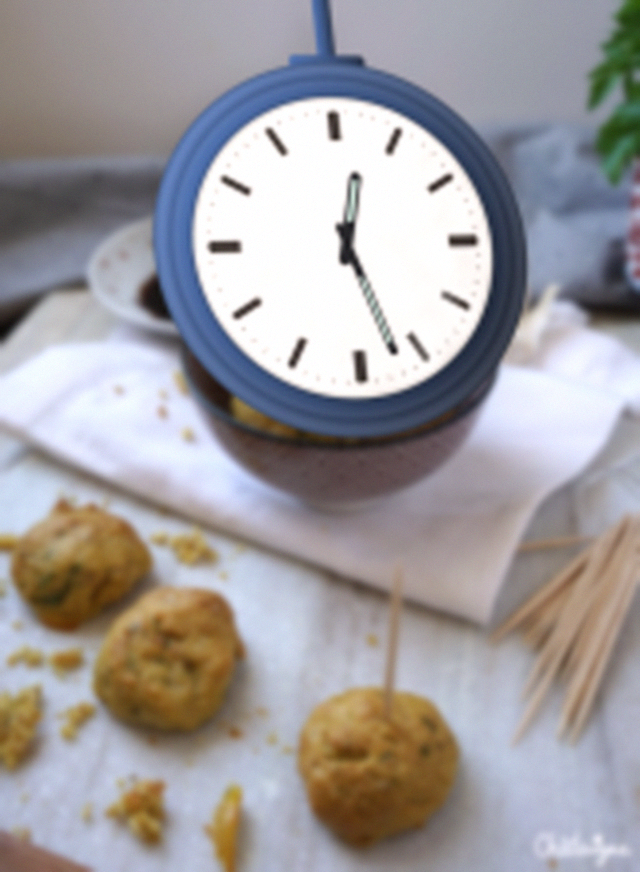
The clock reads **12:27**
